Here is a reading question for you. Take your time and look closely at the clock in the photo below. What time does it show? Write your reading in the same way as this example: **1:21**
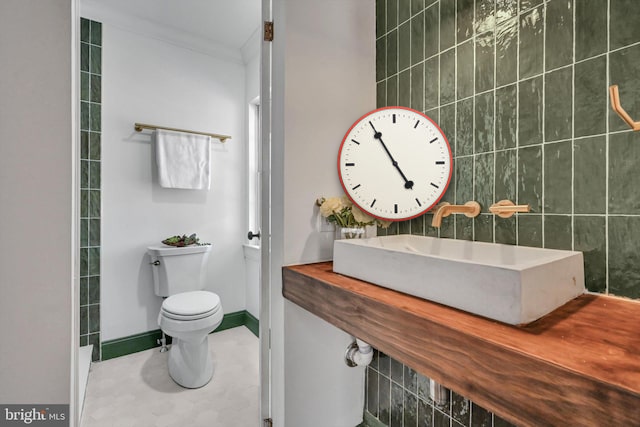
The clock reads **4:55**
